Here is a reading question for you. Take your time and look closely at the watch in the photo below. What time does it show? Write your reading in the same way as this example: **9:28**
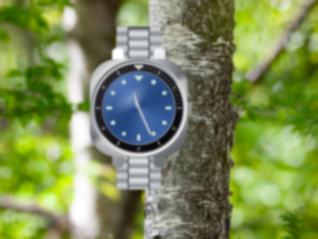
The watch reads **11:26**
